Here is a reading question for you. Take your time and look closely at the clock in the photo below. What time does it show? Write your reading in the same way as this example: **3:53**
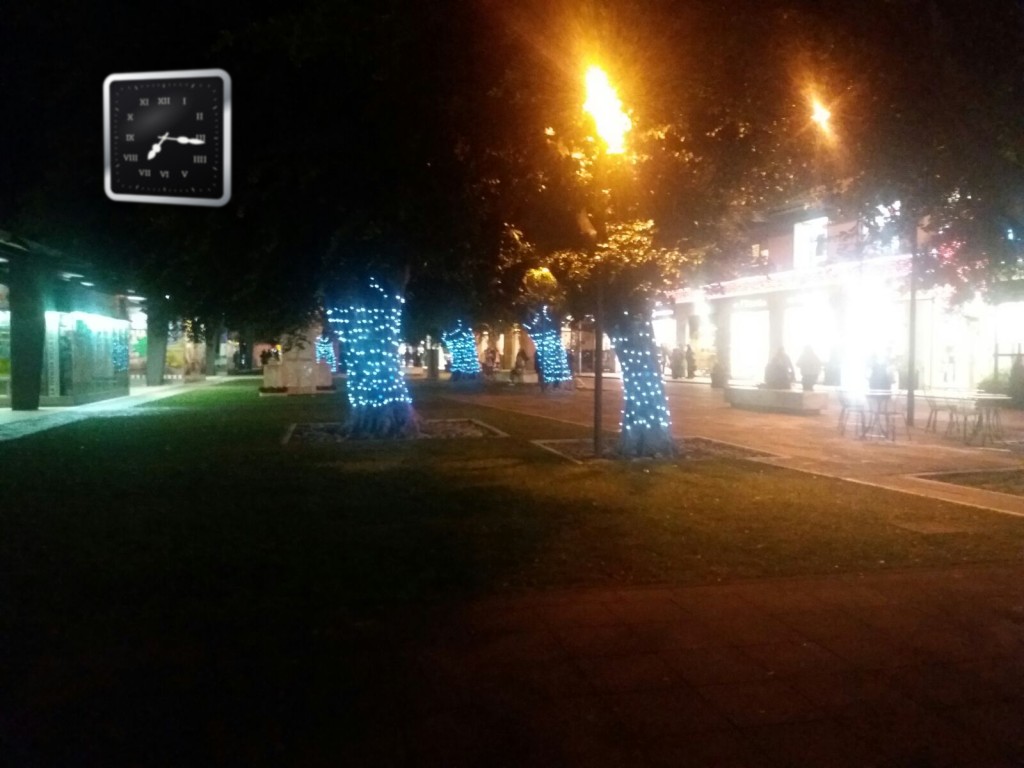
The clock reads **7:16**
